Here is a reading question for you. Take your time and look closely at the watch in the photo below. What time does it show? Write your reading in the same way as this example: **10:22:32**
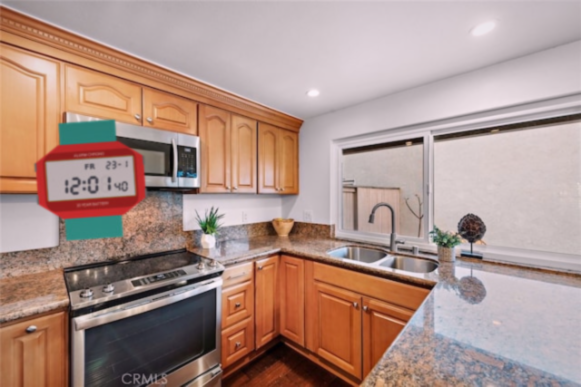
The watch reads **12:01:40**
